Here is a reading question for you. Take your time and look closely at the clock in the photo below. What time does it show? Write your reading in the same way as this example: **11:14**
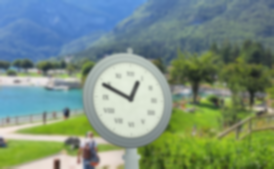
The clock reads **12:49**
